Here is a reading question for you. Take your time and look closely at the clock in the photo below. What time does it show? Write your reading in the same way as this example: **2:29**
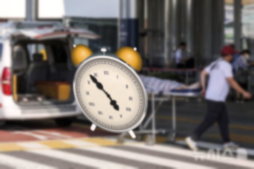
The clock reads **4:53**
